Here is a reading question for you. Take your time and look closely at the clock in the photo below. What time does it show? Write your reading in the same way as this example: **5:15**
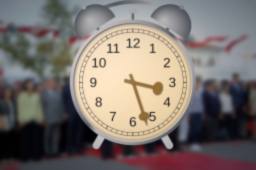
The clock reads **3:27**
